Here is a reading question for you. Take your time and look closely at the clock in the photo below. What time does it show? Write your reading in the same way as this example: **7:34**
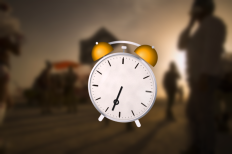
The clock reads **6:33**
